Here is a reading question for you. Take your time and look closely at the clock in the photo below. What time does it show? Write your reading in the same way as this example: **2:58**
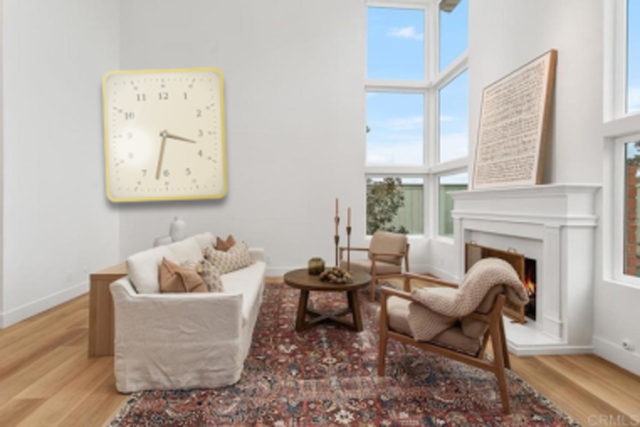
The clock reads **3:32**
